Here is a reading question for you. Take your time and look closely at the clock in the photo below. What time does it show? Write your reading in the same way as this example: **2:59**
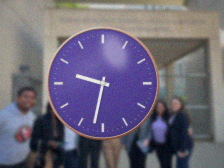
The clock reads **9:32**
